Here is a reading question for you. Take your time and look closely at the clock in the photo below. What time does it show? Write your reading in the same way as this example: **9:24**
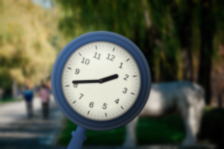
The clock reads **1:41**
